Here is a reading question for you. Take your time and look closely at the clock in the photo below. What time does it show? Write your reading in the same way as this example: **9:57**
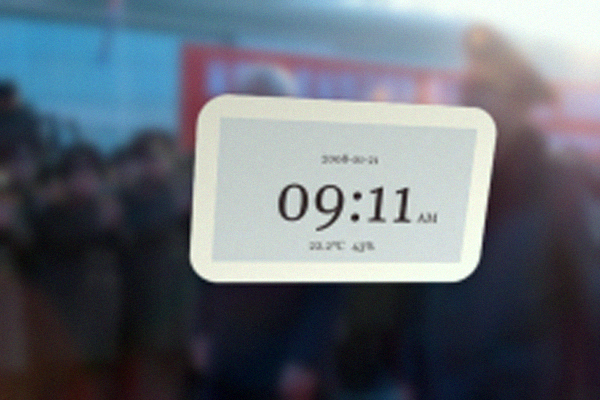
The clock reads **9:11**
